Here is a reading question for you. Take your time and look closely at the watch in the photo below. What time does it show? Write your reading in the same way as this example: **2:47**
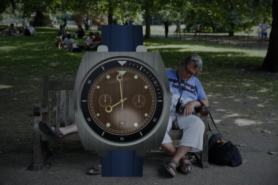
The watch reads **7:59**
